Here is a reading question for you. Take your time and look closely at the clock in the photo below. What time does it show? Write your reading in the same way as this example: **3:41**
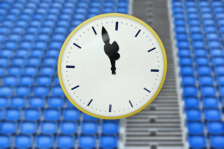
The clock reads **11:57**
